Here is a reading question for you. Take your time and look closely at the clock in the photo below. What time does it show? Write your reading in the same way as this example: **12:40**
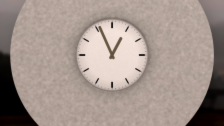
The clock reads **12:56**
